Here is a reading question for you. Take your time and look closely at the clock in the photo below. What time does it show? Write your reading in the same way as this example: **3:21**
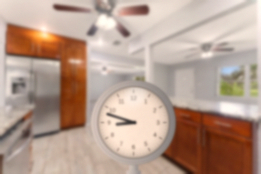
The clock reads **8:48**
